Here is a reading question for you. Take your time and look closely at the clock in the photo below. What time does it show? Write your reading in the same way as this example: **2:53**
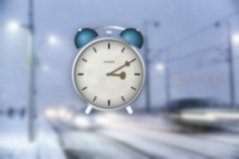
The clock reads **3:10**
